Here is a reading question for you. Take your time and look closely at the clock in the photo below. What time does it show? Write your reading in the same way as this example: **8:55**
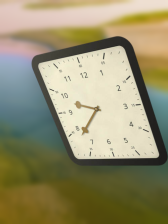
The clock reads **9:38**
